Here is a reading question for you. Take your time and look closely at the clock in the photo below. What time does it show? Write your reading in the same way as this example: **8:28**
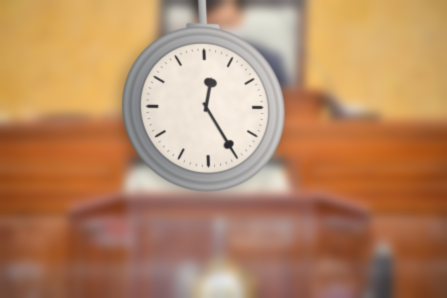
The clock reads **12:25**
